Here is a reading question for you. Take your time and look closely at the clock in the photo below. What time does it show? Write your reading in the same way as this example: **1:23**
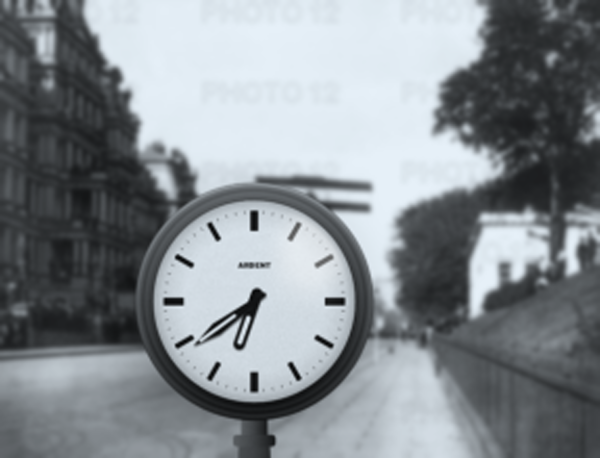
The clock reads **6:39**
